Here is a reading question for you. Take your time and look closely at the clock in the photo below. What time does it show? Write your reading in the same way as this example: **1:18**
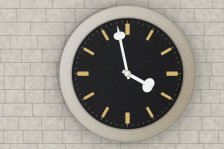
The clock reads **3:58**
